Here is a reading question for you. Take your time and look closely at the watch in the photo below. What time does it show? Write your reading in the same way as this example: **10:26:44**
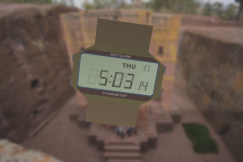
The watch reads **5:03:14**
